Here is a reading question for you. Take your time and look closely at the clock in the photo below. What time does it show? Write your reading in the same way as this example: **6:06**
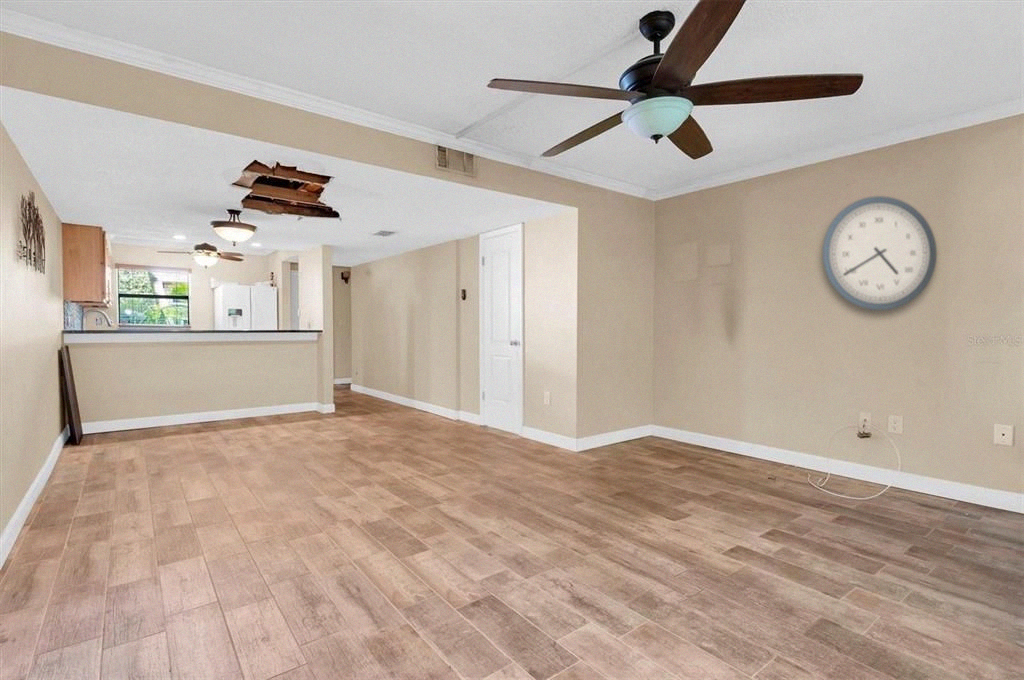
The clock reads **4:40**
